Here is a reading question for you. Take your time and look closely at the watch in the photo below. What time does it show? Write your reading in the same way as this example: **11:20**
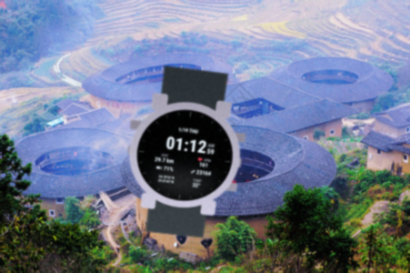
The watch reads **1:12**
